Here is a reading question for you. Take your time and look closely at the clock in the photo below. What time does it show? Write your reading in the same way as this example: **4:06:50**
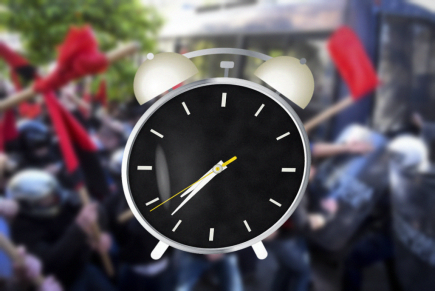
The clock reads **7:36:39**
